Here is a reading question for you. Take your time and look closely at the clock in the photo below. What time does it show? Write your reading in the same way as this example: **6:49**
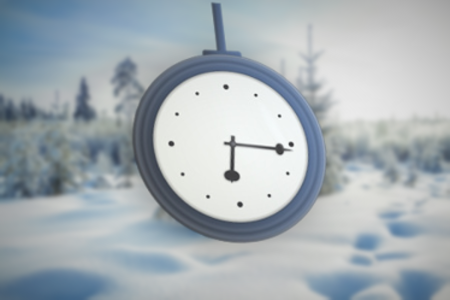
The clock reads **6:16**
